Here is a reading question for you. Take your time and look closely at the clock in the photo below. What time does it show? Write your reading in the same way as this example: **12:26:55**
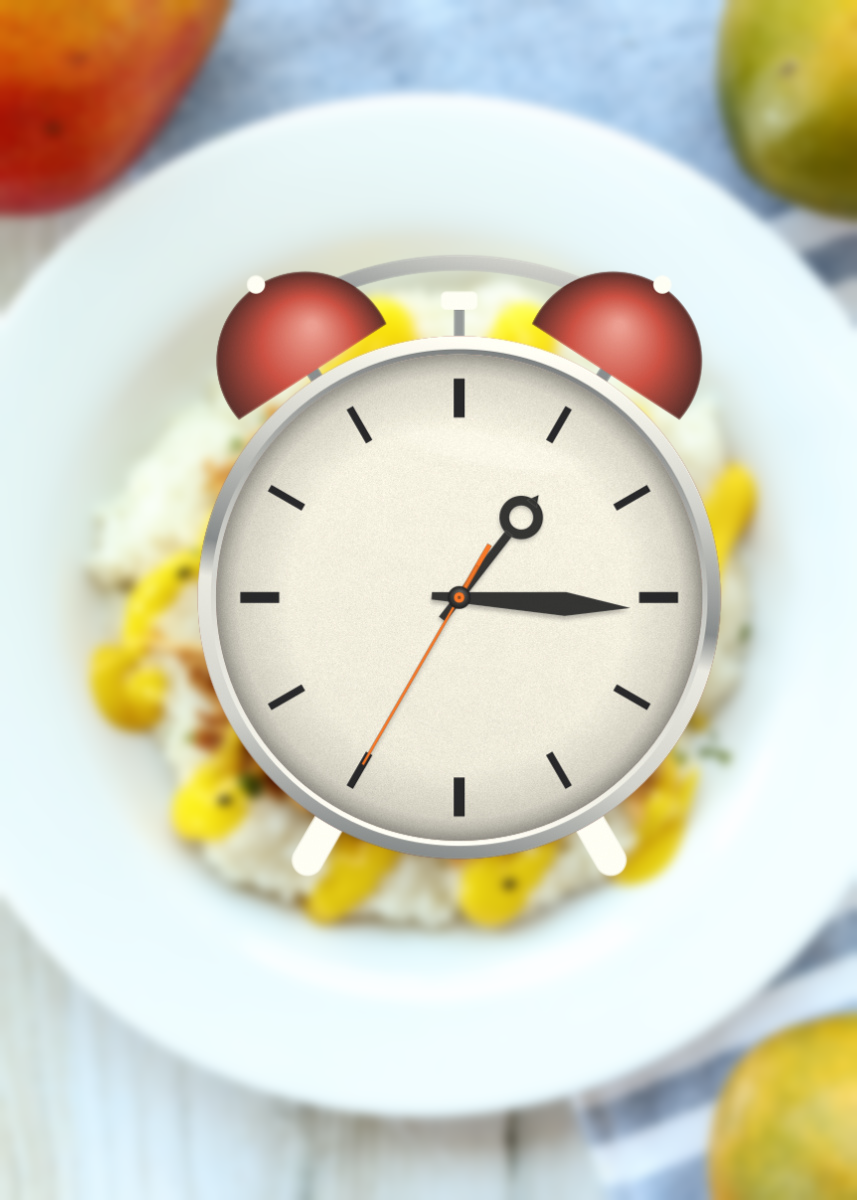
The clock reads **1:15:35**
